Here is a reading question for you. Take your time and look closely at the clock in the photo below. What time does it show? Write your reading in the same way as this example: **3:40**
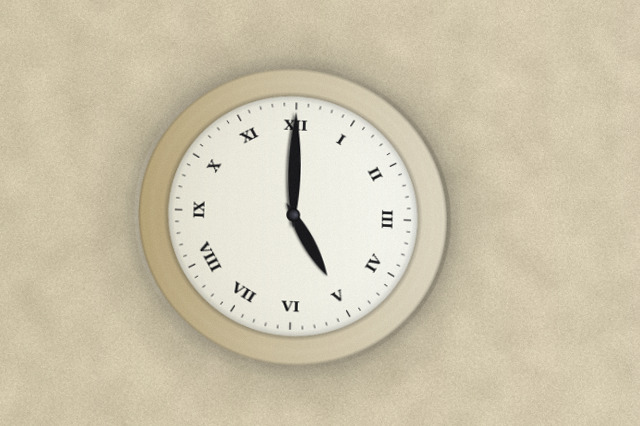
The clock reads **5:00**
